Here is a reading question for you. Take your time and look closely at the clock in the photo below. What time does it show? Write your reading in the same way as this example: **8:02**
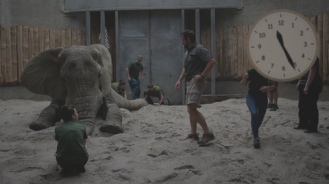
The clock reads **11:26**
